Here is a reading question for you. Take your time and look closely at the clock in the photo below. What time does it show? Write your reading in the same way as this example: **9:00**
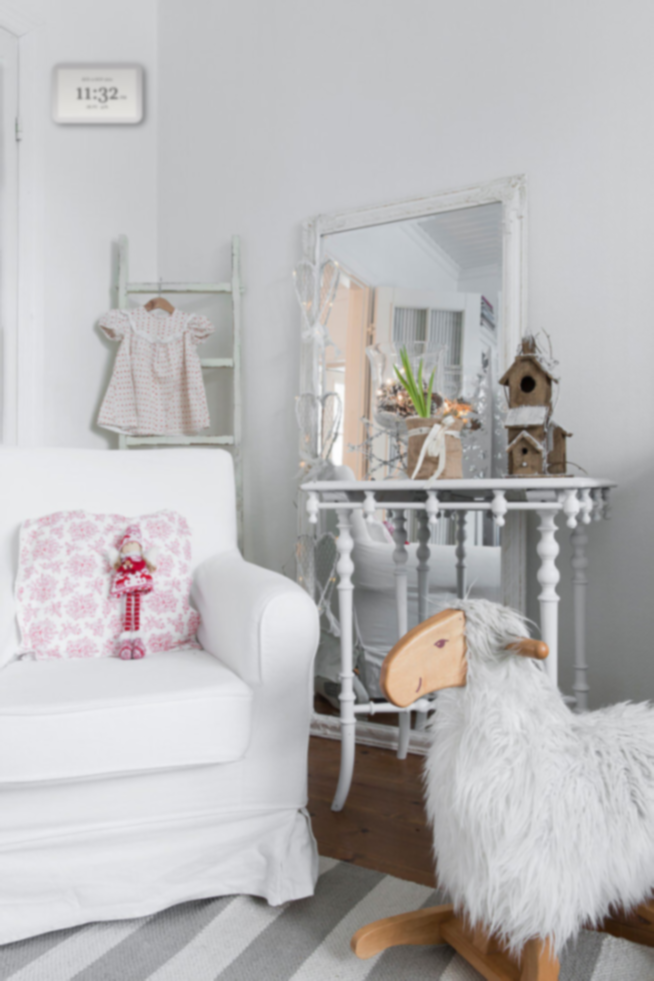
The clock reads **11:32**
